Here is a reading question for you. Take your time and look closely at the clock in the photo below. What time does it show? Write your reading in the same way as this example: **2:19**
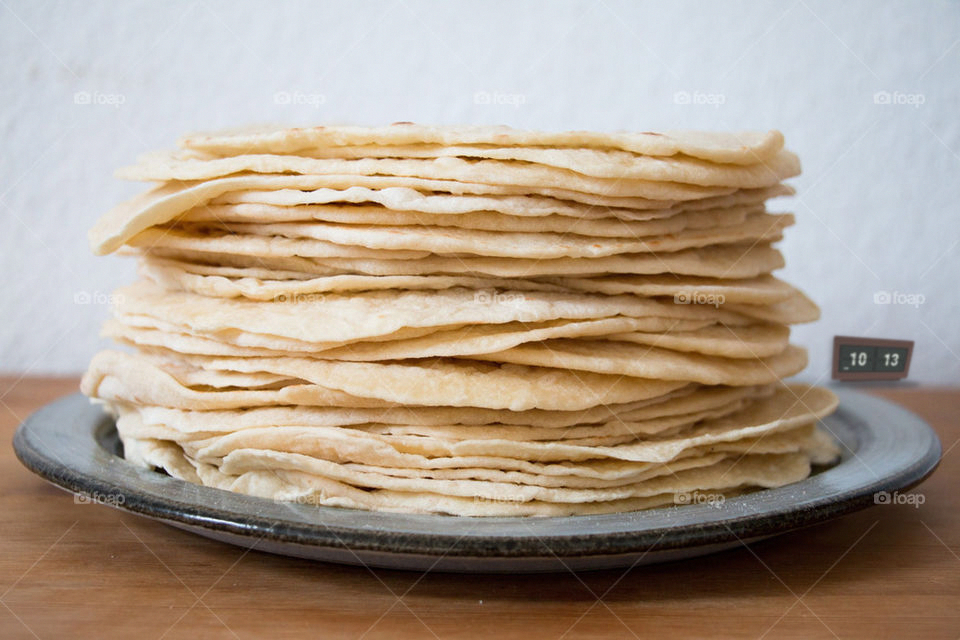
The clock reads **10:13**
